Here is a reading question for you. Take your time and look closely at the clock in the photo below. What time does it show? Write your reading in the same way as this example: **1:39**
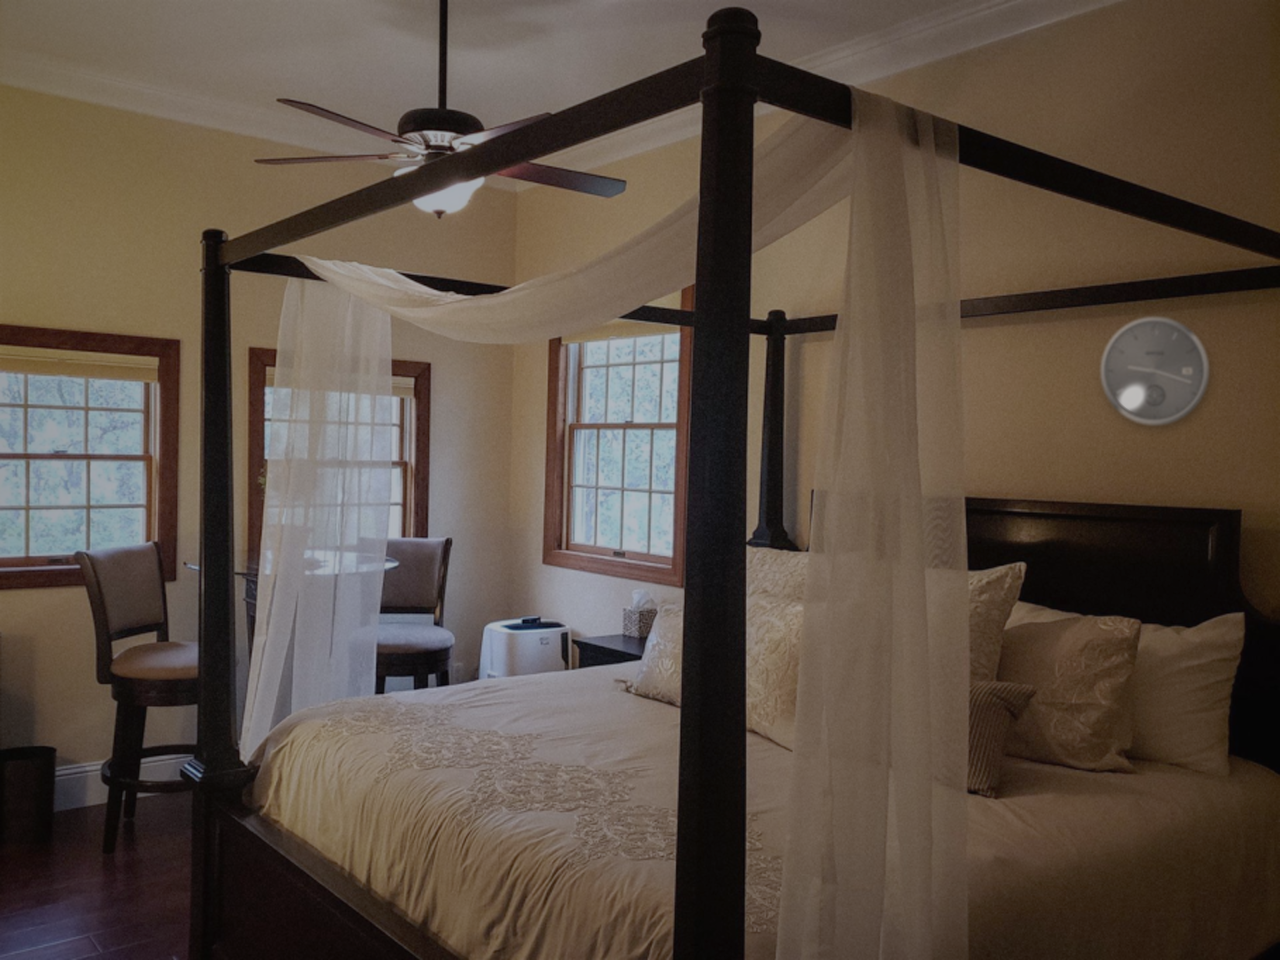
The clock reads **9:18**
